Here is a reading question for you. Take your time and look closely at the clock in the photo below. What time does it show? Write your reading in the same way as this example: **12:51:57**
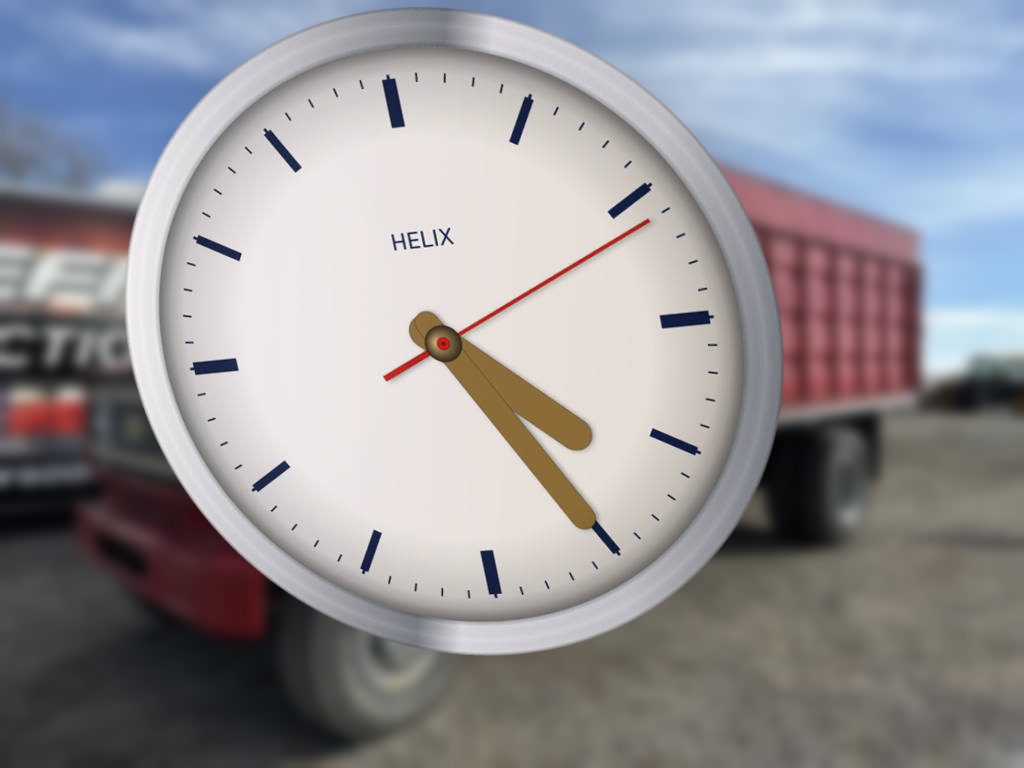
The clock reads **4:25:11**
